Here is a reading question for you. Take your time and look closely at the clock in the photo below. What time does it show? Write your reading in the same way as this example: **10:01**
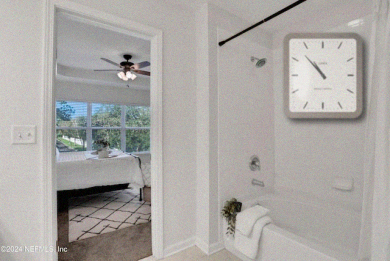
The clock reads **10:53**
